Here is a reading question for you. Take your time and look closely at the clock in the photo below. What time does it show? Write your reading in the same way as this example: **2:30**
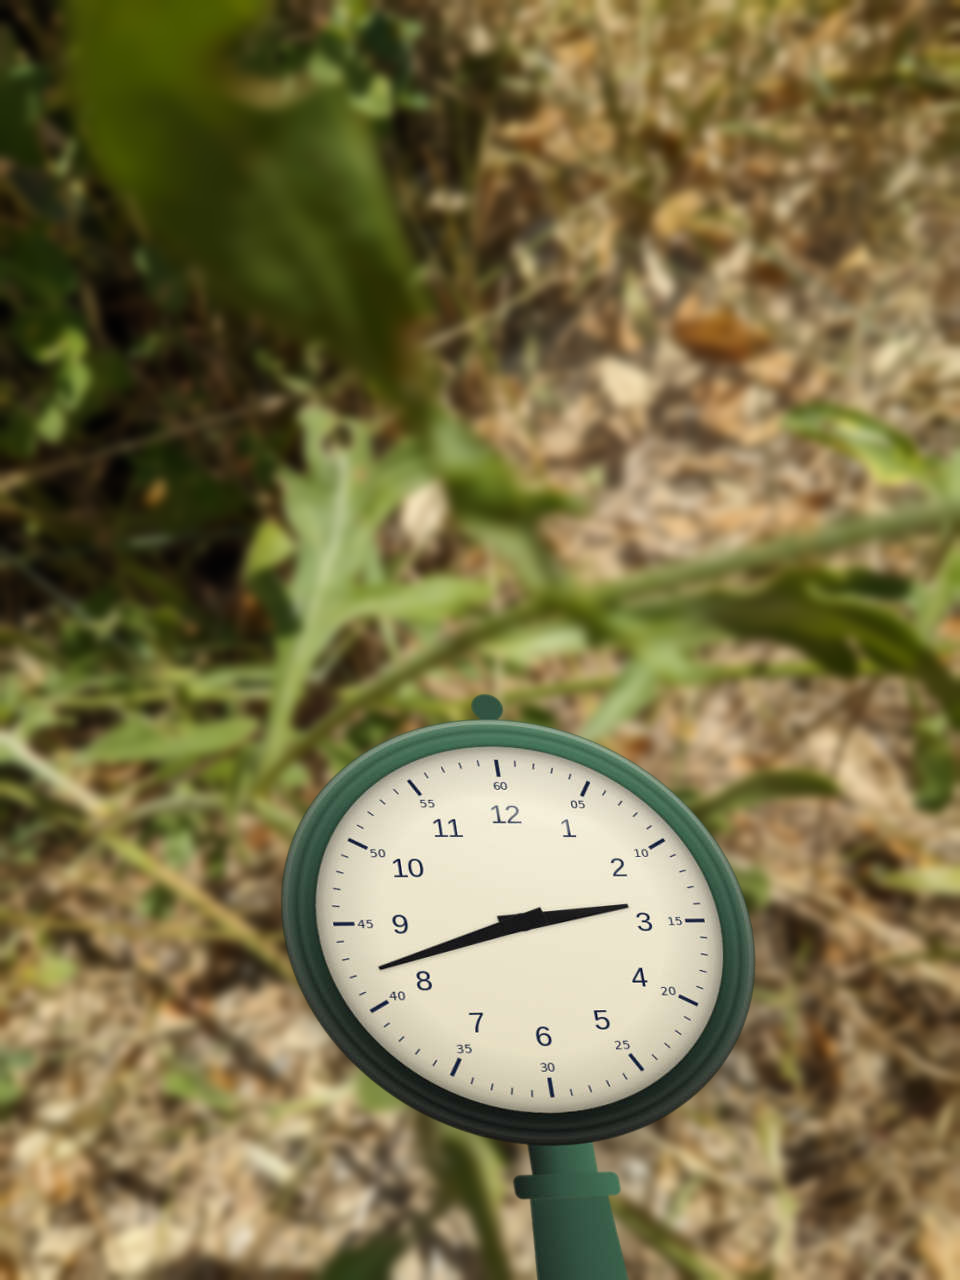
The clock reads **2:42**
